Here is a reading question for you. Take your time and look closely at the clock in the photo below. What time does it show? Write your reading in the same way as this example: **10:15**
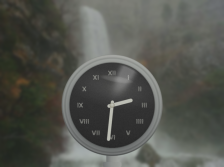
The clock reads **2:31**
